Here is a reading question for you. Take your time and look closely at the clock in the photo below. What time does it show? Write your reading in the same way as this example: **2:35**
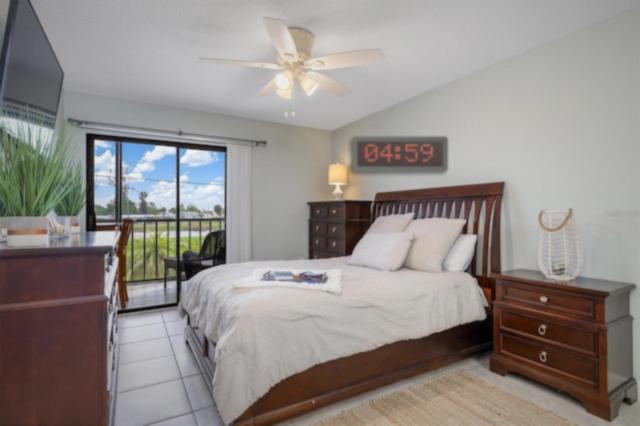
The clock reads **4:59**
